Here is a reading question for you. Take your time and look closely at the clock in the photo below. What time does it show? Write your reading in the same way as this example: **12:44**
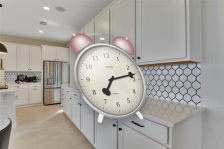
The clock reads **7:13**
